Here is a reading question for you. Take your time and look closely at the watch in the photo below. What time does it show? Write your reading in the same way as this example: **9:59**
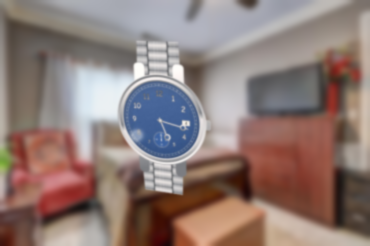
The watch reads **5:17**
